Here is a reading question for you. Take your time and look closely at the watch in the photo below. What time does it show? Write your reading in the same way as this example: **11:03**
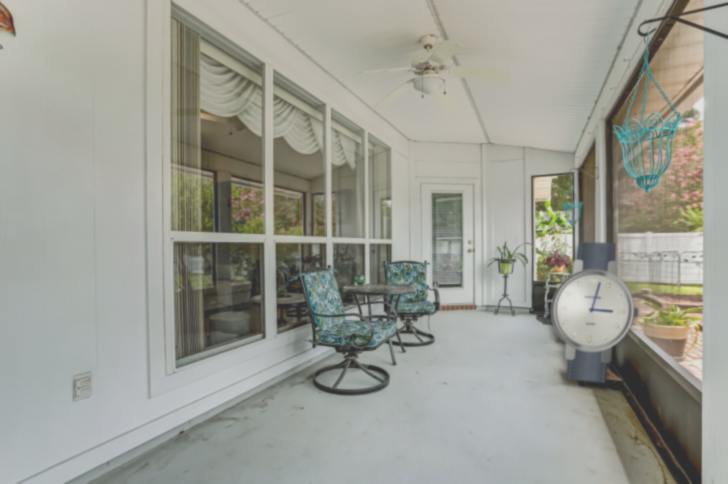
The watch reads **3:02**
